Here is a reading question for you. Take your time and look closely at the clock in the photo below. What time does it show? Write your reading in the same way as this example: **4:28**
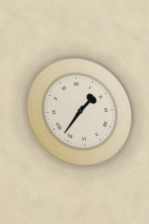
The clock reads **1:37**
